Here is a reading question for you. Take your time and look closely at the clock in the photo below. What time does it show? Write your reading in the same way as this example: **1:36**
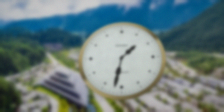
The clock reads **1:32**
